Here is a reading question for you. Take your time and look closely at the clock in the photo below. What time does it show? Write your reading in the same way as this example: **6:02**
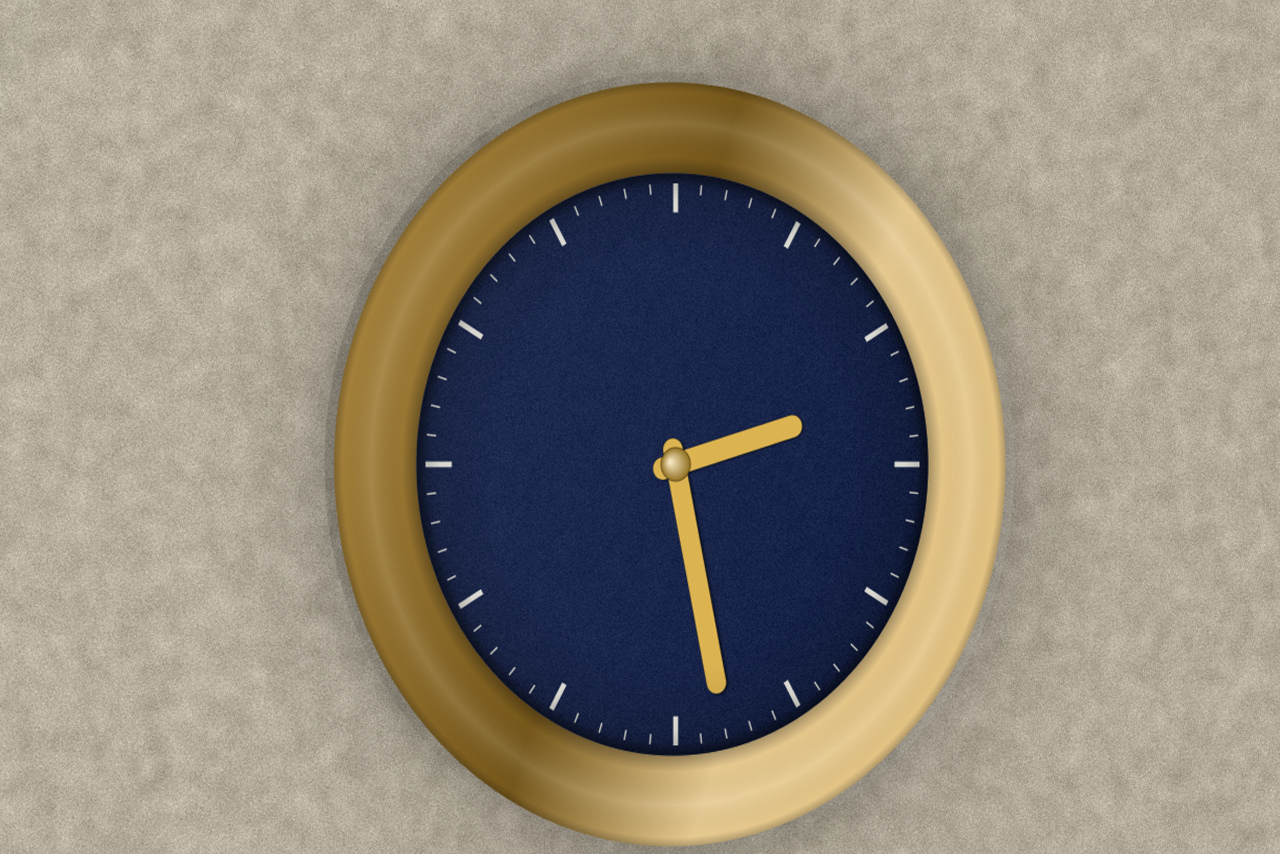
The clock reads **2:28**
